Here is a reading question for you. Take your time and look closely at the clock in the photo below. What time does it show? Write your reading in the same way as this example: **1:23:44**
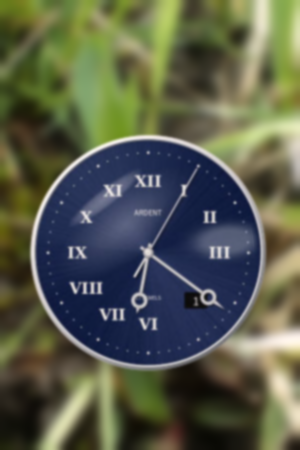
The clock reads **6:21:05**
